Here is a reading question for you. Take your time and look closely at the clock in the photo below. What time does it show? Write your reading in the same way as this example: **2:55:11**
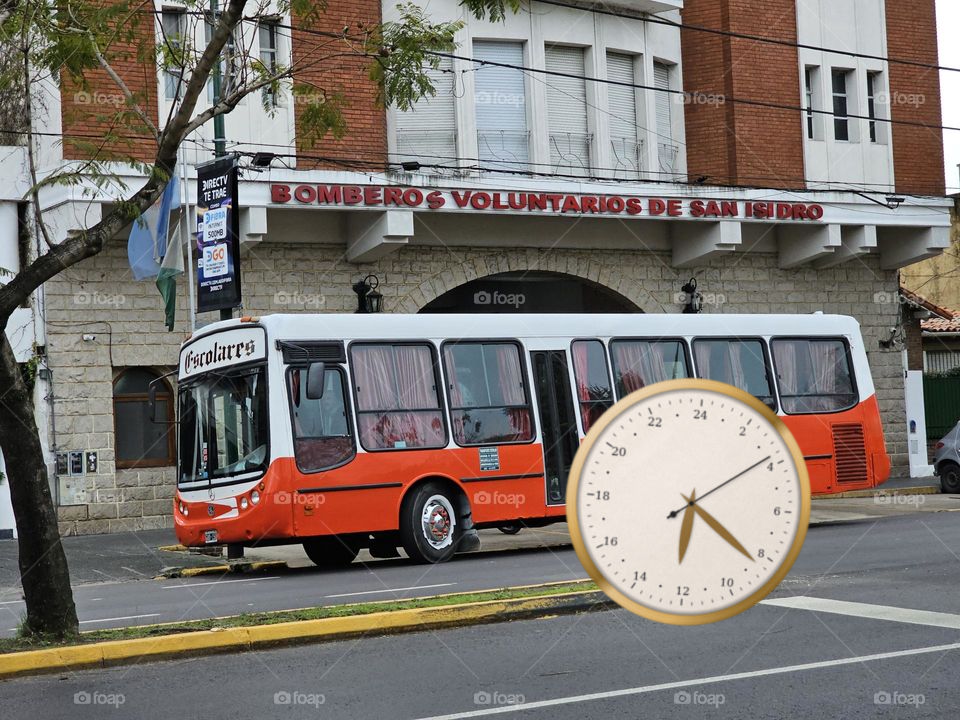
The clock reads **12:21:09**
